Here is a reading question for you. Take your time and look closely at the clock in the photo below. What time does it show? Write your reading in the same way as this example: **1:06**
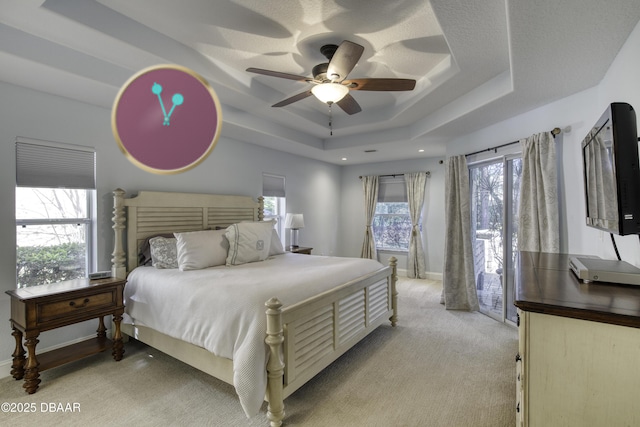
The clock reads **12:57**
